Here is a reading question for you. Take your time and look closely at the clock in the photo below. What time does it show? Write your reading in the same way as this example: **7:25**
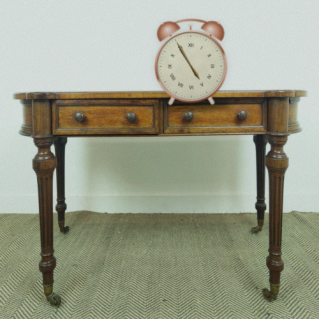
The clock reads **4:55**
